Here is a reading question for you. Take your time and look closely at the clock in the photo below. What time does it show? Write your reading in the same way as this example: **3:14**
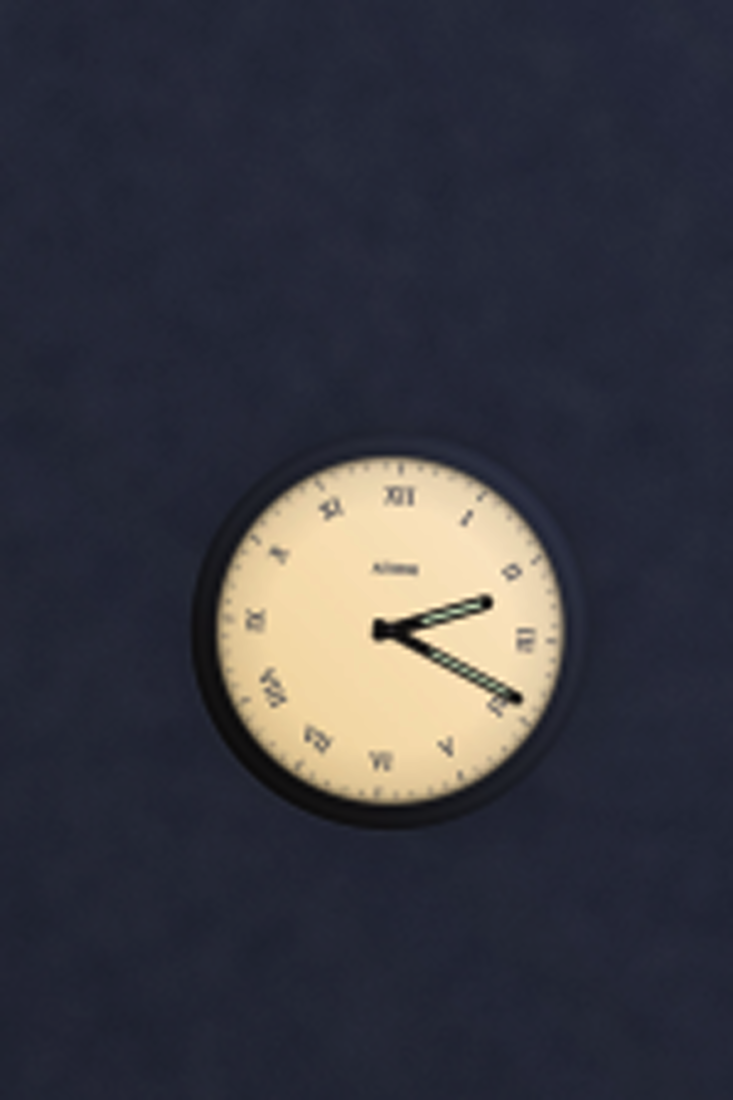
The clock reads **2:19**
